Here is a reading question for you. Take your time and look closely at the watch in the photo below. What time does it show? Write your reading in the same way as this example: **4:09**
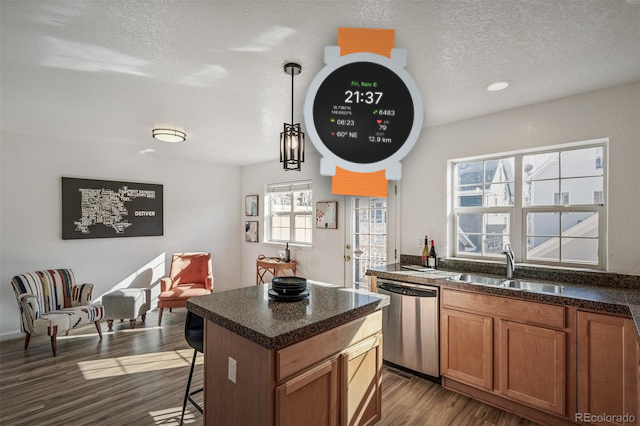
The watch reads **21:37**
